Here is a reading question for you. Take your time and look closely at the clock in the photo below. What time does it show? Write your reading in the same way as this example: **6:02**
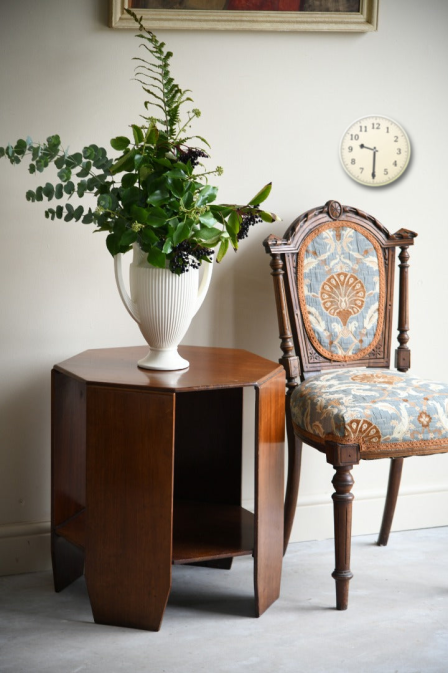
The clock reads **9:30**
